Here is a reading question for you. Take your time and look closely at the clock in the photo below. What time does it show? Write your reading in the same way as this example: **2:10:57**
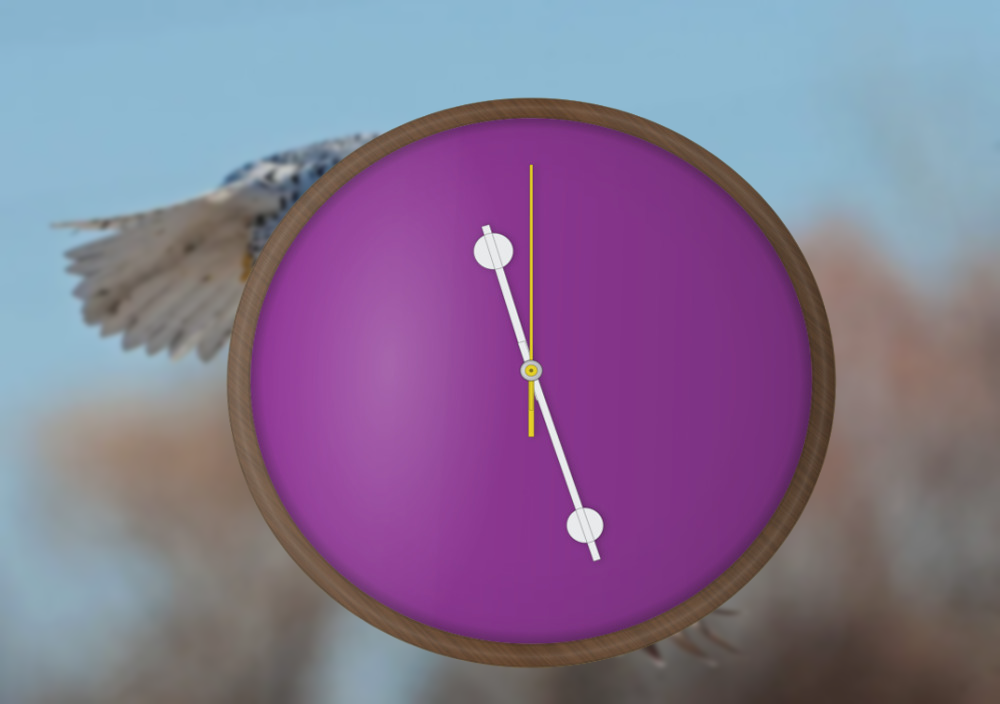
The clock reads **11:27:00**
